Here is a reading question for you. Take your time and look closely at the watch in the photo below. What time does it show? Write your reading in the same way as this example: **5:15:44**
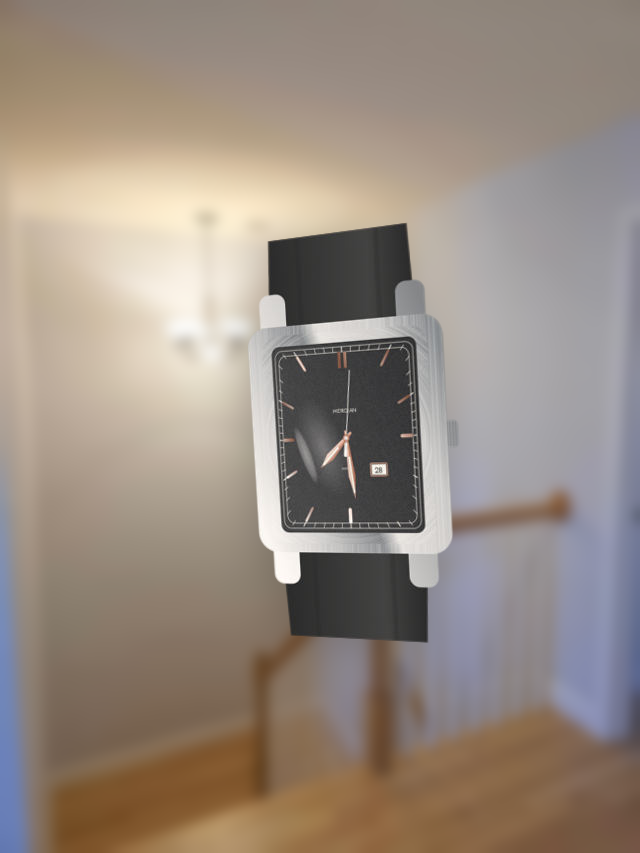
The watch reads **7:29:01**
